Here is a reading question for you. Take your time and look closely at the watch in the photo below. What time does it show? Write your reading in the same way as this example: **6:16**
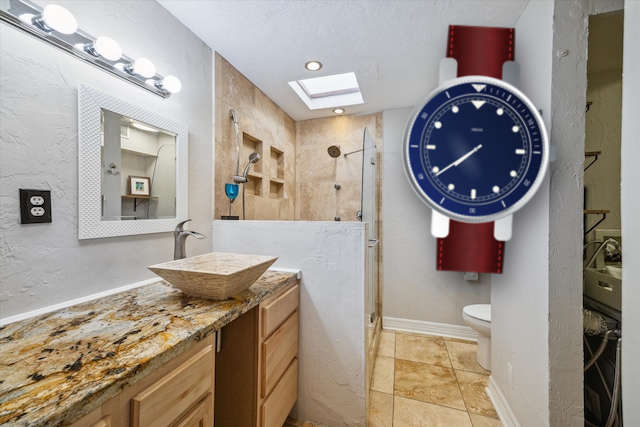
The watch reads **7:39**
